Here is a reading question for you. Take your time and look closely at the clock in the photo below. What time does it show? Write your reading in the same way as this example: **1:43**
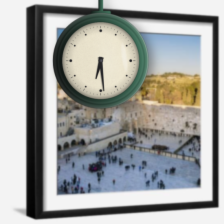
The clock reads **6:29**
